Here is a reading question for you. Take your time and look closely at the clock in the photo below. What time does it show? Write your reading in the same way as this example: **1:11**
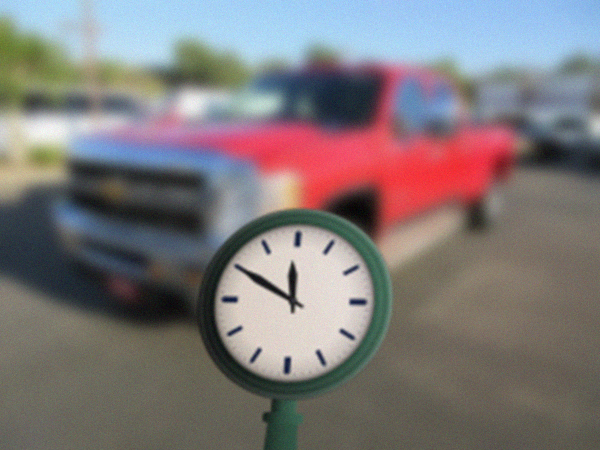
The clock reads **11:50**
